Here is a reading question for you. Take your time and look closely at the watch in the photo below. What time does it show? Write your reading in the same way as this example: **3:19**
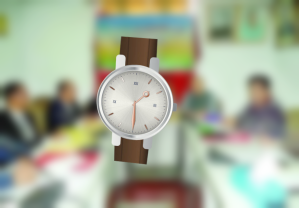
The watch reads **1:30**
